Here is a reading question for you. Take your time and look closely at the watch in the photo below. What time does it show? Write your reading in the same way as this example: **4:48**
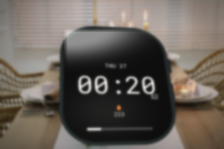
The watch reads **0:20**
